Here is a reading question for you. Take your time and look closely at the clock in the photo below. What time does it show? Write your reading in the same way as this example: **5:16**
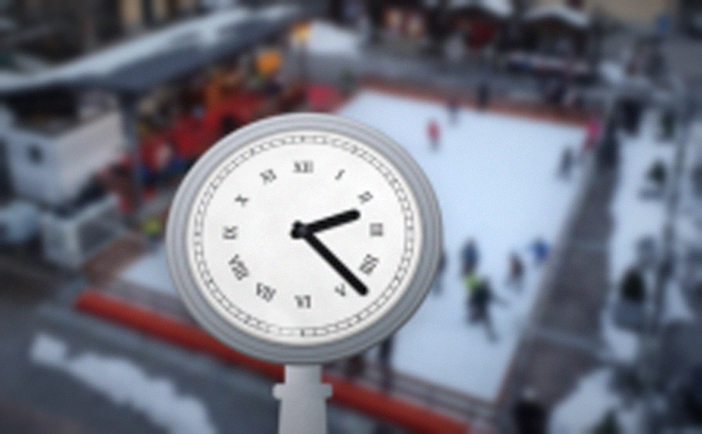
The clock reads **2:23**
